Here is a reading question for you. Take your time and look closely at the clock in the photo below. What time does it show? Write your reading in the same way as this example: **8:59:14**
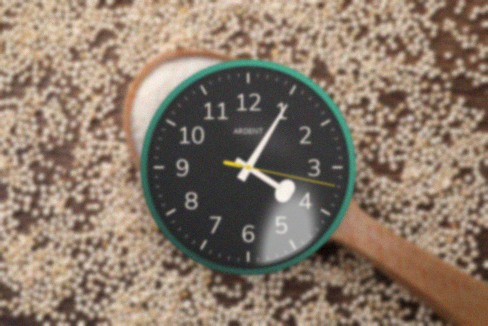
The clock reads **4:05:17**
